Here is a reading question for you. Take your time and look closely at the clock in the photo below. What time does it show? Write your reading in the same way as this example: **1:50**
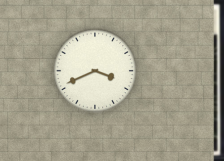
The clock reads **3:41**
